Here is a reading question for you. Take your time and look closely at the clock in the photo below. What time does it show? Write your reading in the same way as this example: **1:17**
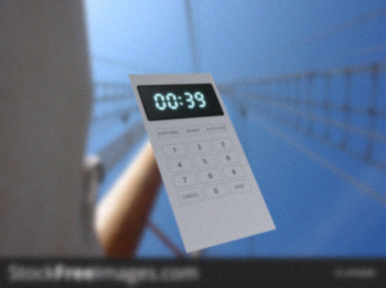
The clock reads **0:39**
